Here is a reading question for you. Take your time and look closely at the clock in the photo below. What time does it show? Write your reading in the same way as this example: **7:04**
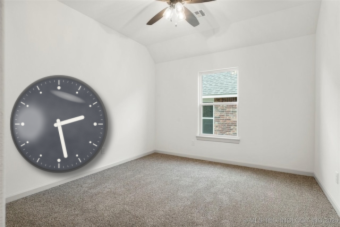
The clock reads **2:28**
